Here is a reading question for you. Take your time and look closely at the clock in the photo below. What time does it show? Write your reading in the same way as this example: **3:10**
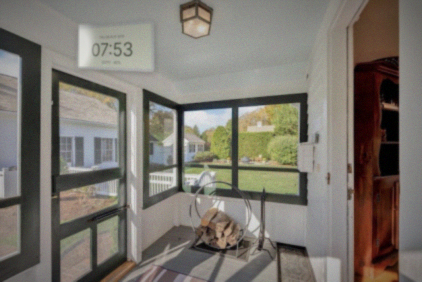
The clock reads **7:53**
